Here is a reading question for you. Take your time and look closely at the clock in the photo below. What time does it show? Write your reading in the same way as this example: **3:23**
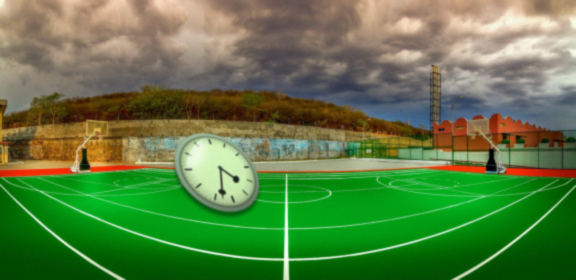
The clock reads **4:33**
